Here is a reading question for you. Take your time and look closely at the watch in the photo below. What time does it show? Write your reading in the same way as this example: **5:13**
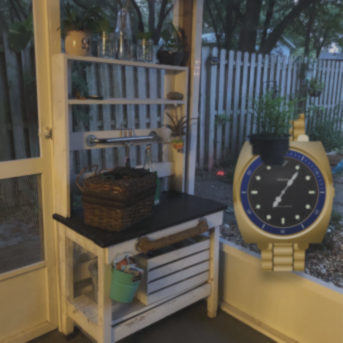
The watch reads **7:06**
